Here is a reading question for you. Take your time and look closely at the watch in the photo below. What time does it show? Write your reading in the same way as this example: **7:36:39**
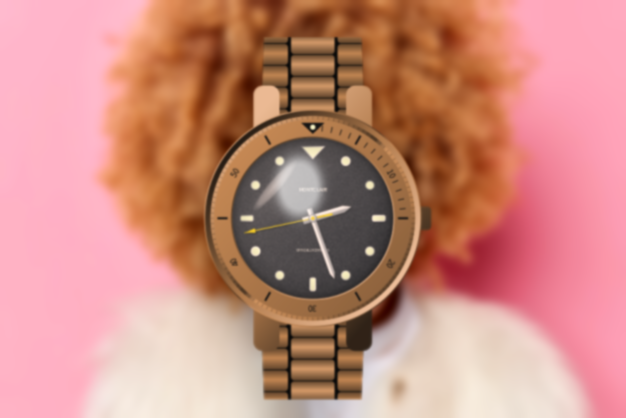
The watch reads **2:26:43**
